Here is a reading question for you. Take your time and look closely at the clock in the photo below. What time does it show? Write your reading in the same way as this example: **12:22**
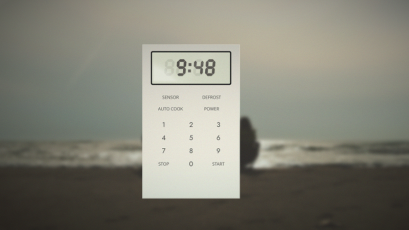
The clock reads **9:48**
